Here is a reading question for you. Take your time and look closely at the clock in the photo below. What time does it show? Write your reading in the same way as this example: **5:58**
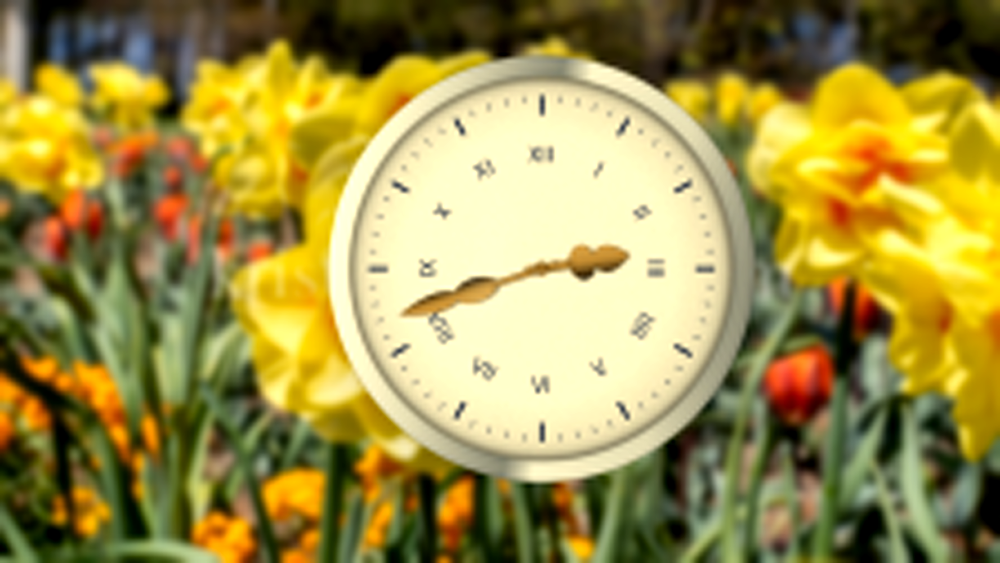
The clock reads **2:42**
